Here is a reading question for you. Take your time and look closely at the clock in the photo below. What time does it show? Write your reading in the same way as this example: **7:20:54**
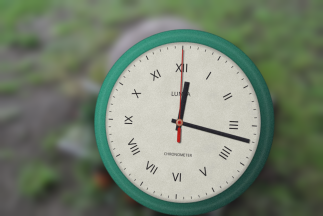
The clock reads **12:17:00**
